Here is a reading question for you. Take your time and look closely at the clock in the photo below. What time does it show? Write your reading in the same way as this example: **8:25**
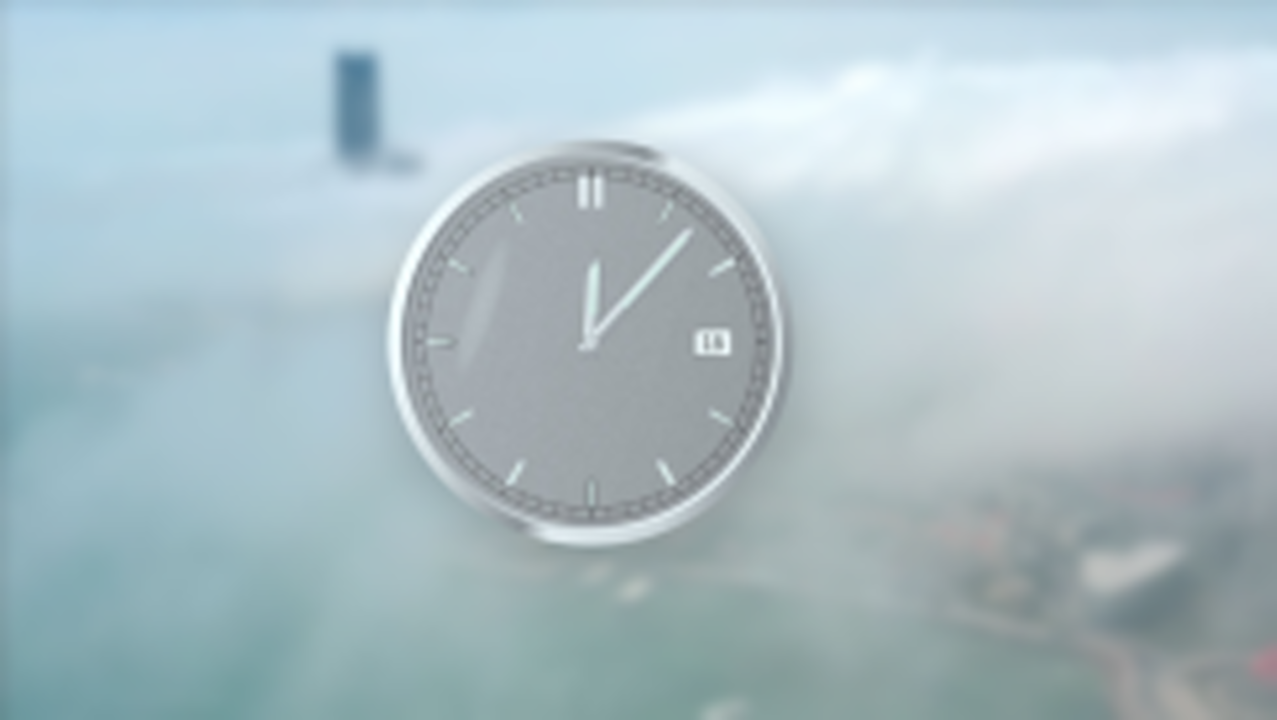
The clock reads **12:07**
